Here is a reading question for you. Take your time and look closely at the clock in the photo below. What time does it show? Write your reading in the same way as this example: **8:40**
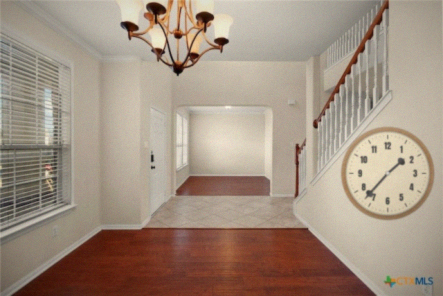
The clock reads **1:37**
